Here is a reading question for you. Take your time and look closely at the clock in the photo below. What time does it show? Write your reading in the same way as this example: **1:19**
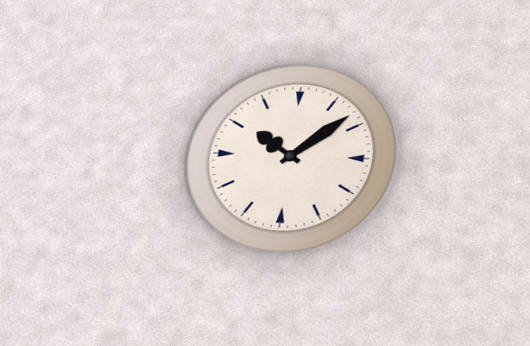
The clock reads **10:08**
